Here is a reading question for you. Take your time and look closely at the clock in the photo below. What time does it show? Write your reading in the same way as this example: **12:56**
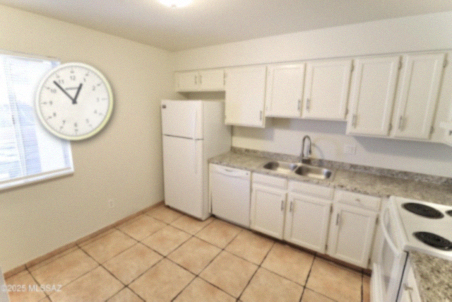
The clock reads **12:53**
